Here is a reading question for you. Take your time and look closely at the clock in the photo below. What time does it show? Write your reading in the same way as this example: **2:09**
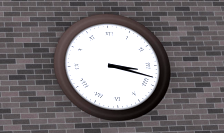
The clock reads **3:18**
